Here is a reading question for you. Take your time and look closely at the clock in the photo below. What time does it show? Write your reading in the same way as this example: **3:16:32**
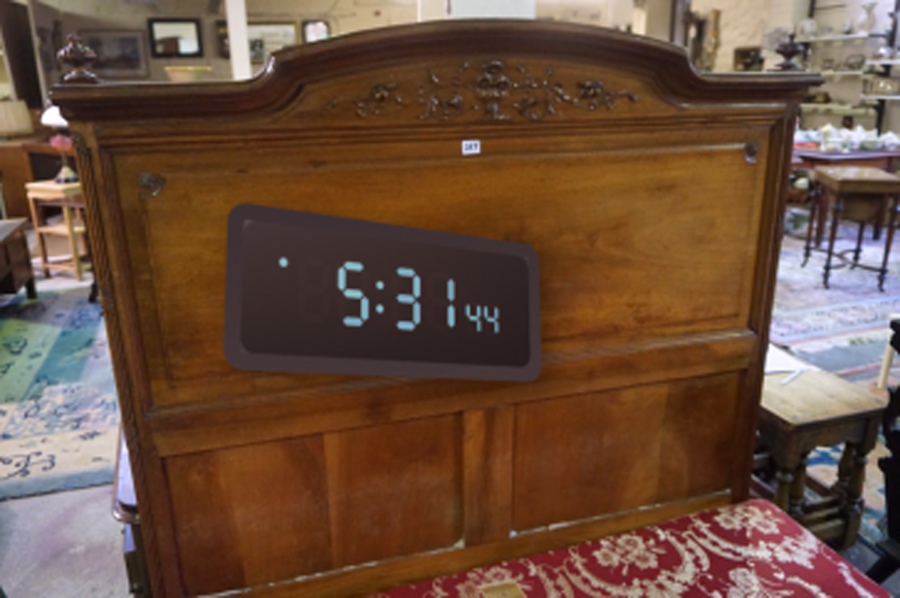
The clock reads **5:31:44**
